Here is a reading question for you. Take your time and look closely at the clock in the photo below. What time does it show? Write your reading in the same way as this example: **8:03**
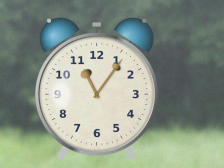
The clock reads **11:06**
